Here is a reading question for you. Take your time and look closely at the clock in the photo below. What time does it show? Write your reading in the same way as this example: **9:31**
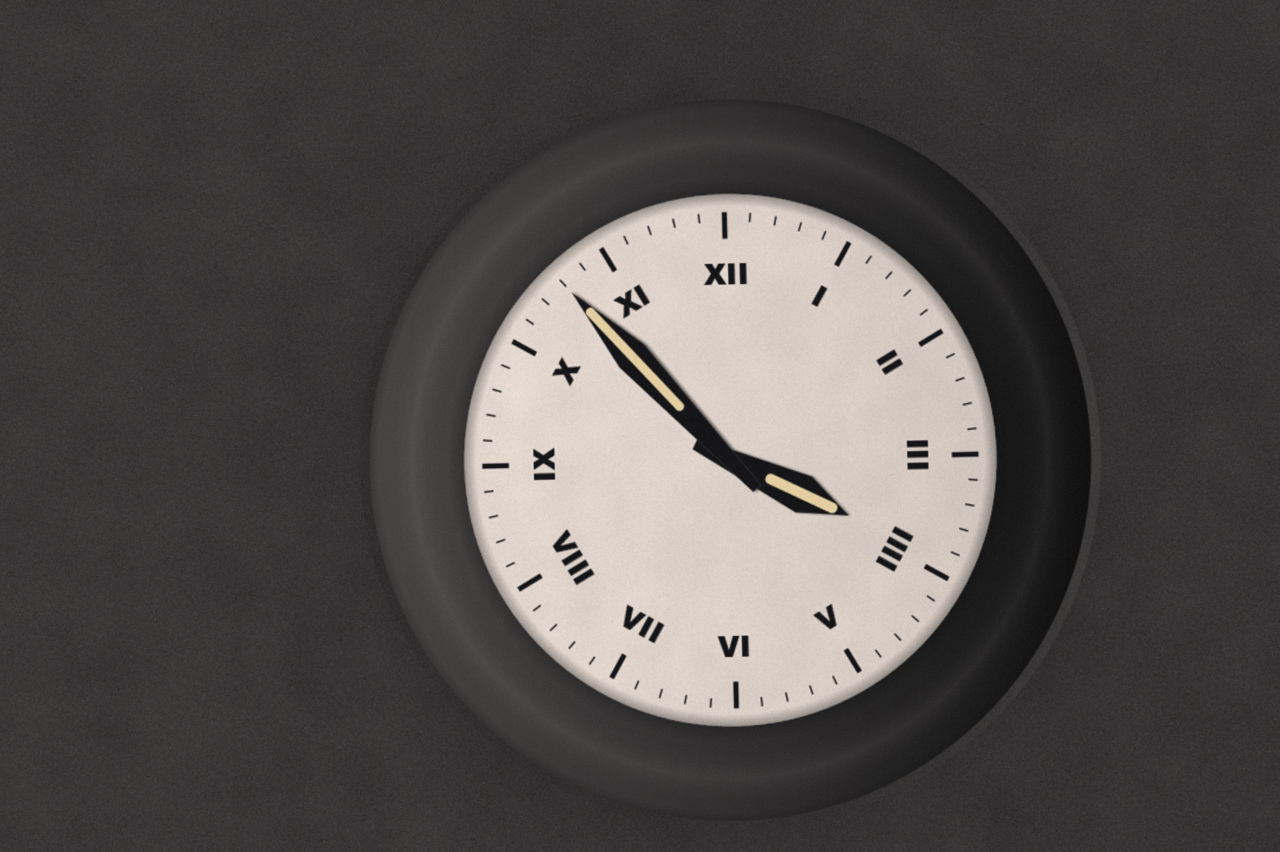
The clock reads **3:53**
